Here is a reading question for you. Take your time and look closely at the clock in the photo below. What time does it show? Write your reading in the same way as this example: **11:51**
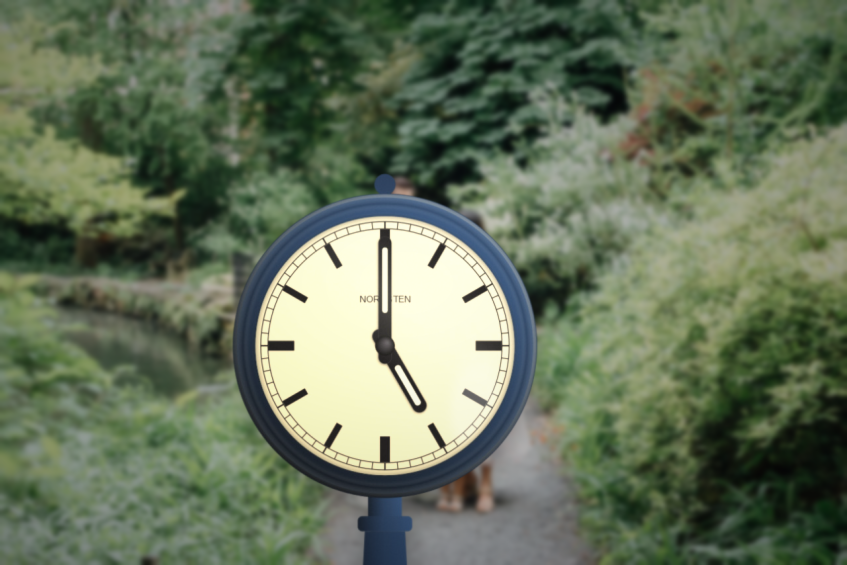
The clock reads **5:00**
